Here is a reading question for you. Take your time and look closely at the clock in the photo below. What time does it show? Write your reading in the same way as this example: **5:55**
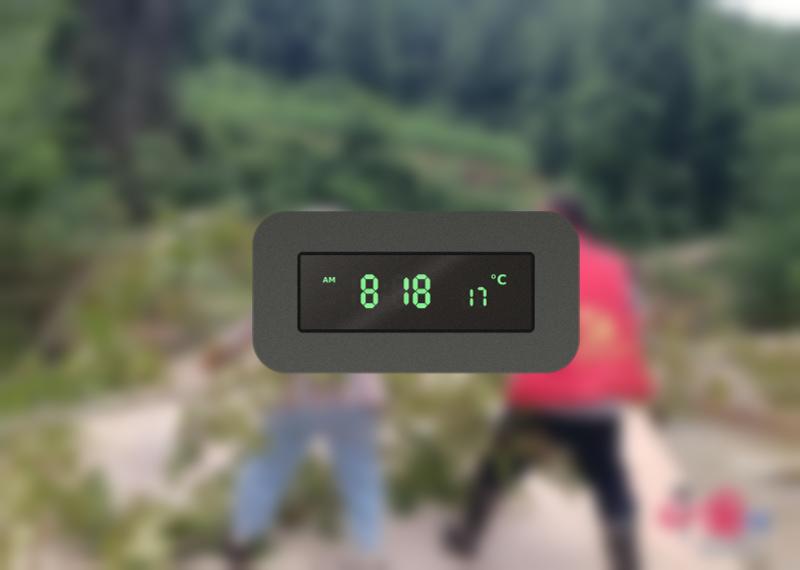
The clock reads **8:18**
